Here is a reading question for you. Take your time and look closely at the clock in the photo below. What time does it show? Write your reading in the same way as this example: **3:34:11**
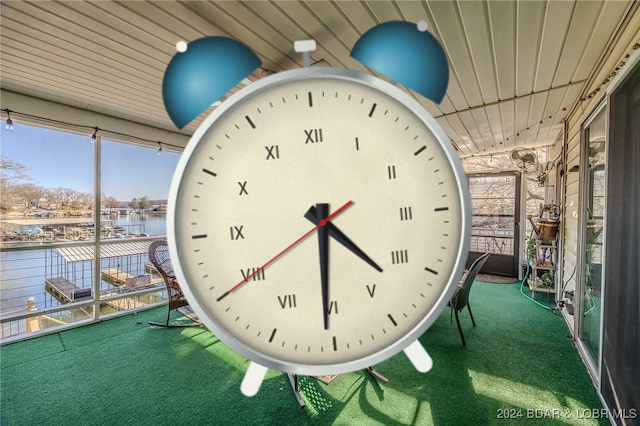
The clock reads **4:30:40**
